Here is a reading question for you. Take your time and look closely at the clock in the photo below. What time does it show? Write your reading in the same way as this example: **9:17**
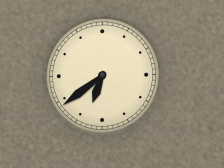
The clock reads **6:39**
